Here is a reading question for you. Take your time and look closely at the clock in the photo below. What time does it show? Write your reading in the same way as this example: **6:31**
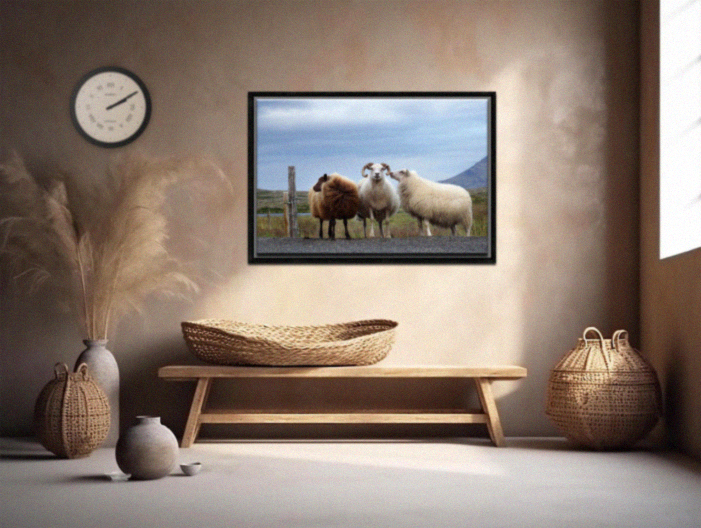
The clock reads **2:10**
